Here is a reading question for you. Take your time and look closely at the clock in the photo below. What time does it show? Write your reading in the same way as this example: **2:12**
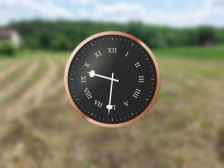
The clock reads **9:31**
